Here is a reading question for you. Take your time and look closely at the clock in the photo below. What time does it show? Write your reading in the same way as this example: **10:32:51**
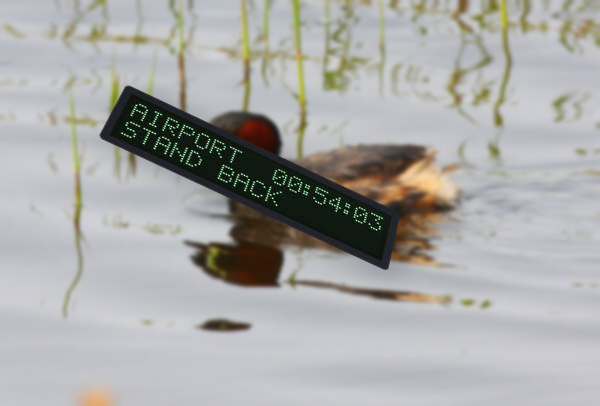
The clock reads **0:54:03**
